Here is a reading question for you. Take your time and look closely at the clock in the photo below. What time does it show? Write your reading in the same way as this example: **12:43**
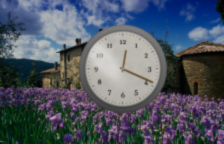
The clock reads **12:19**
